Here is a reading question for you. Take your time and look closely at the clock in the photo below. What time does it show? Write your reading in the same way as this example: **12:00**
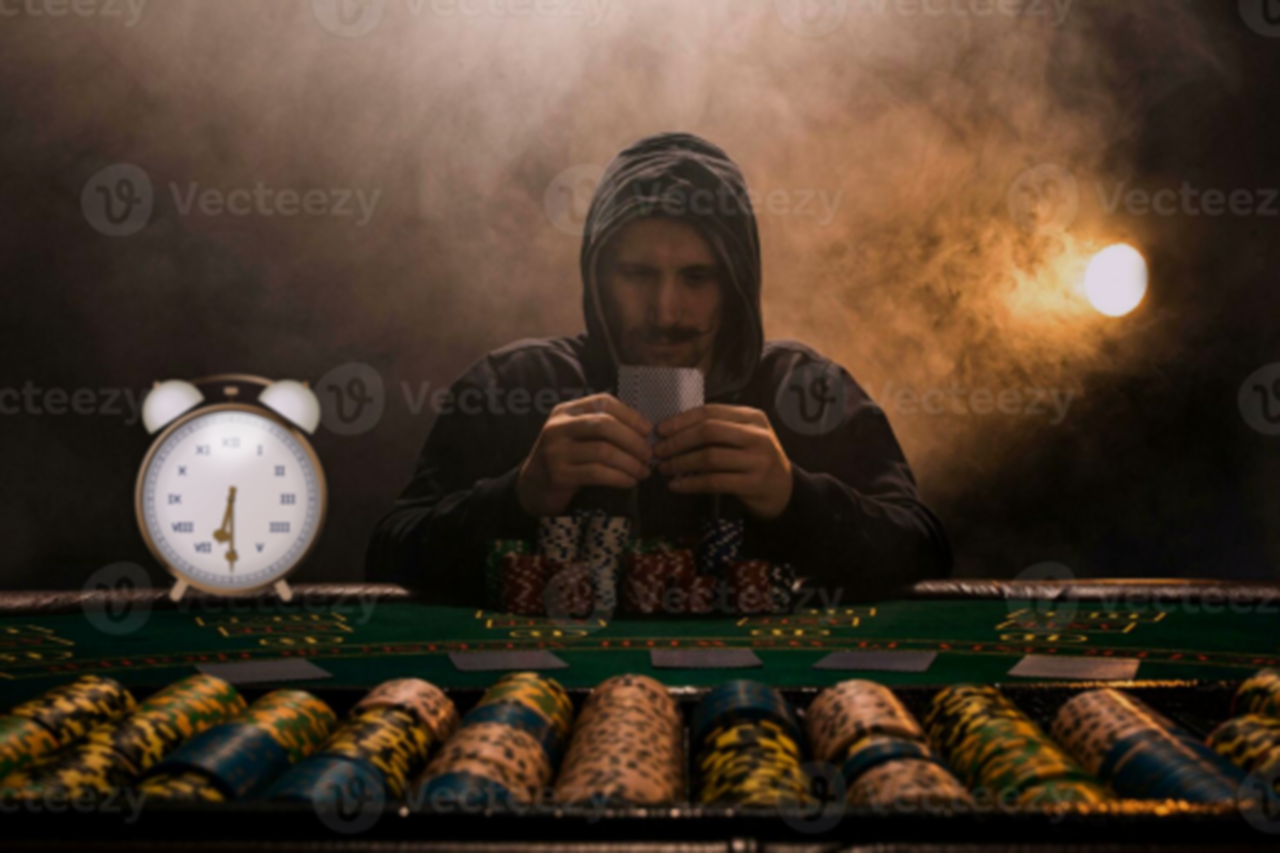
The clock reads **6:30**
